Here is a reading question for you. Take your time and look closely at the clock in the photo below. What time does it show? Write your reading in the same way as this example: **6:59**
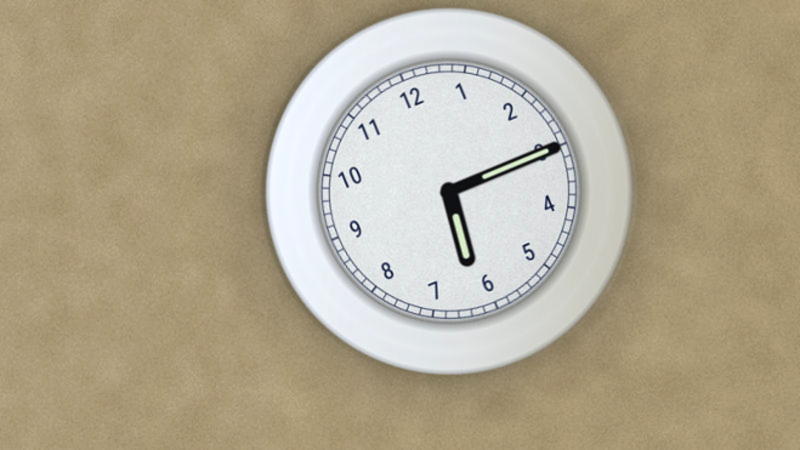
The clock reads **6:15**
